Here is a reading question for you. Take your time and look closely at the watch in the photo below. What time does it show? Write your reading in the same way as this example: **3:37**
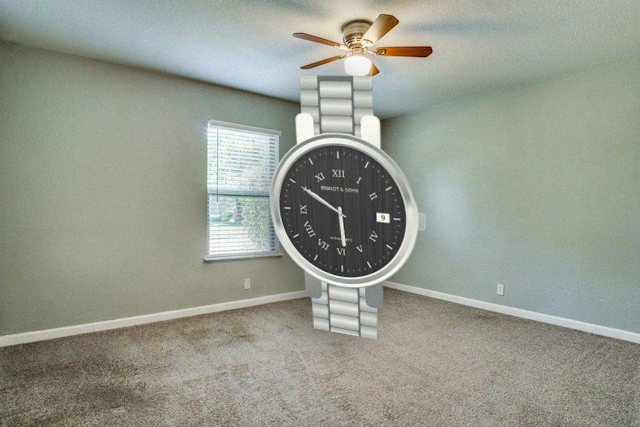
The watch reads **5:50**
